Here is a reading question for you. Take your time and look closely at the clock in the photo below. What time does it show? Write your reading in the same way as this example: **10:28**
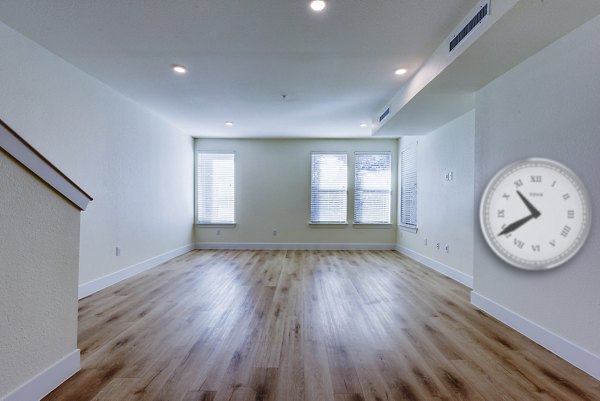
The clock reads **10:40**
